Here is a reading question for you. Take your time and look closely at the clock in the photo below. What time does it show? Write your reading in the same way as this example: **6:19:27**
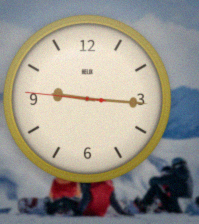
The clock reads **9:15:46**
